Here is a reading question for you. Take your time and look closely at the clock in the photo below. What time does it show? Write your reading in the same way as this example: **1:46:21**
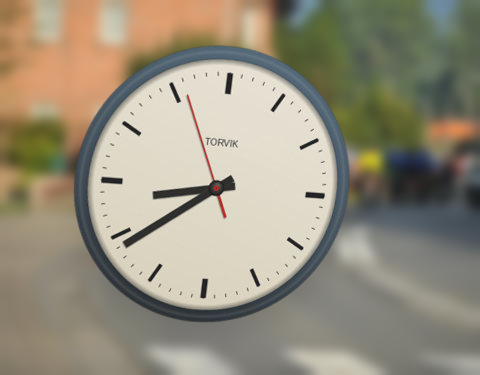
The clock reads **8:38:56**
